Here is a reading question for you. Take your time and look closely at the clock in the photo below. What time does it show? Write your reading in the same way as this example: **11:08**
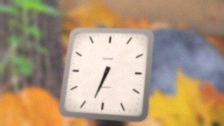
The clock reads **6:33**
